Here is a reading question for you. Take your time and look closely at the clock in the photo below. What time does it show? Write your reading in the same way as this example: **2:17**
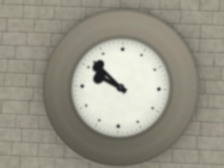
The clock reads **9:52**
